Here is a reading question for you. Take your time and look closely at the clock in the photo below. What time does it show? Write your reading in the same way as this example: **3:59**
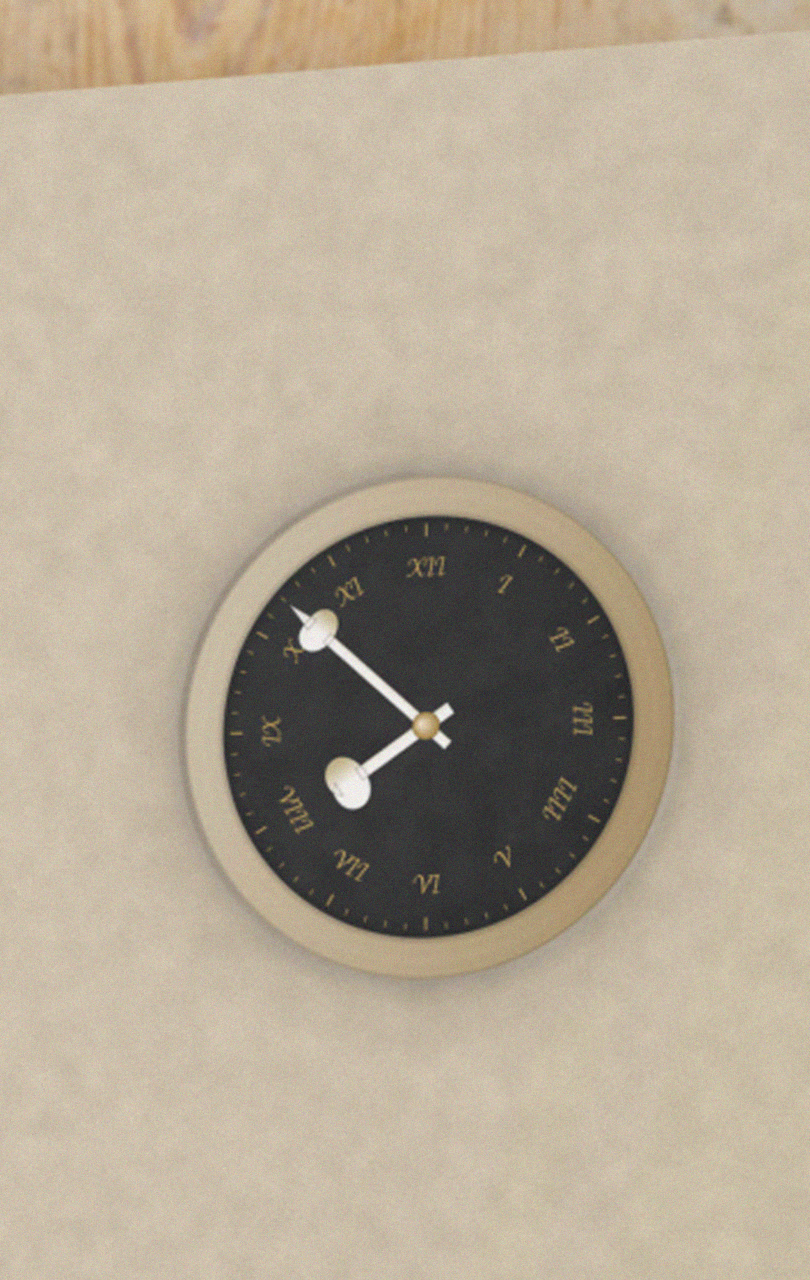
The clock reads **7:52**
